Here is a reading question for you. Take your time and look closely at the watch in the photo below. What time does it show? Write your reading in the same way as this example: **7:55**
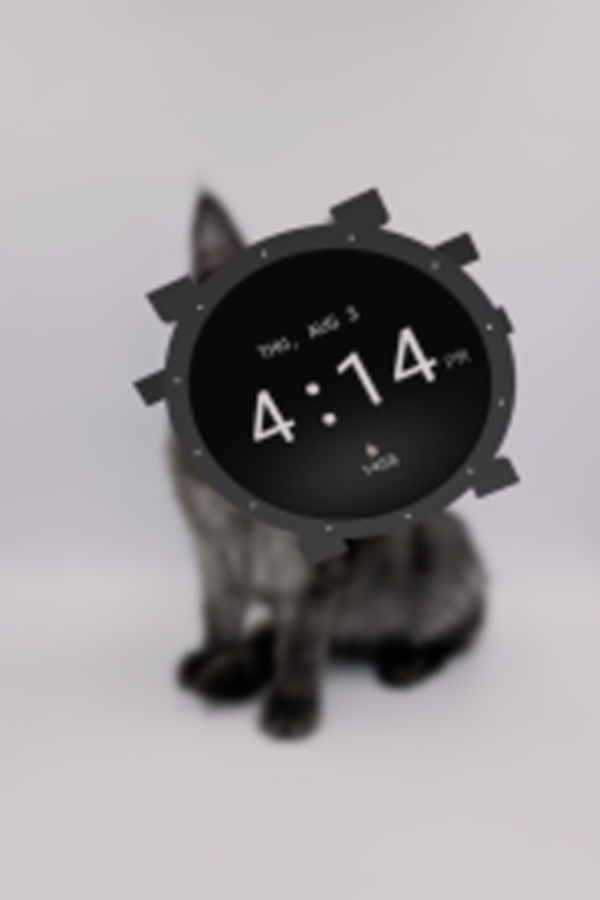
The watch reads **4:14**
